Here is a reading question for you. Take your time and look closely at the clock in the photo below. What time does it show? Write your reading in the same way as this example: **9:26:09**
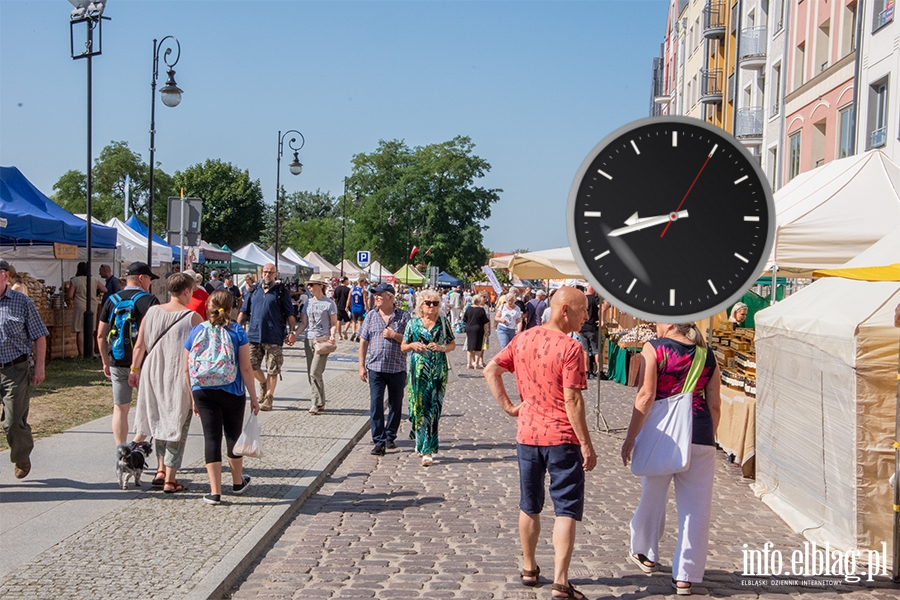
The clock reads **8:42:05**
